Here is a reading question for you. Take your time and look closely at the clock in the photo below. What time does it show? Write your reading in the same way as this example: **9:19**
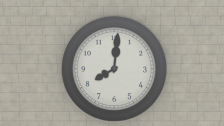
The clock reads **8:01**
